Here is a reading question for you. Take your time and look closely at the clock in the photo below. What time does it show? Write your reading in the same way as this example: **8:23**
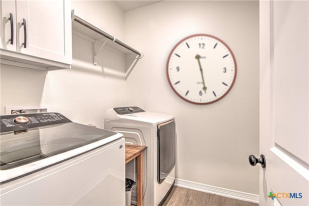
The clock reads **11:28**
